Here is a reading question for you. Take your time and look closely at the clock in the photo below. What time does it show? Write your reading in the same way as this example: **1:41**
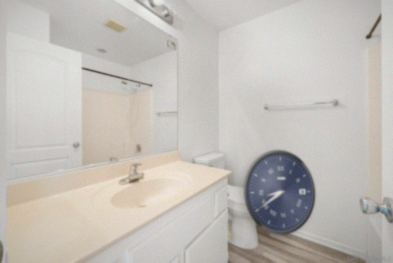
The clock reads **8:40**
